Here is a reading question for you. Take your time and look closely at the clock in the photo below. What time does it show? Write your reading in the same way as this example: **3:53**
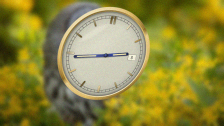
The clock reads **2:44**
